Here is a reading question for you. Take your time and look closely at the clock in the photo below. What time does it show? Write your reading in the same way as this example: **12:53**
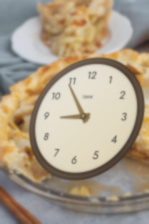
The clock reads **8:54**
